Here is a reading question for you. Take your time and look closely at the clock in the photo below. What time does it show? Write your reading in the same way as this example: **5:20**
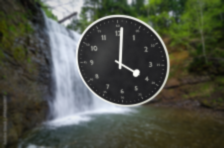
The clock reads **4:01**
